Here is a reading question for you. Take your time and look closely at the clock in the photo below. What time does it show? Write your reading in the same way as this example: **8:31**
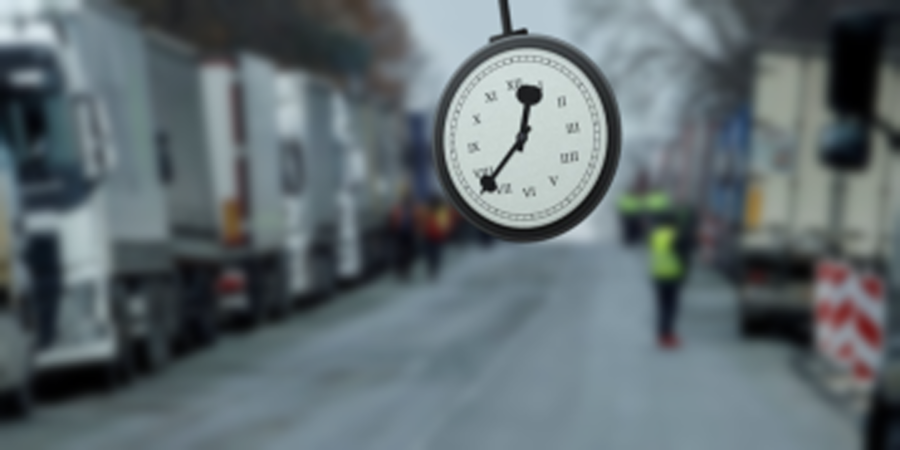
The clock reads **12:38**
